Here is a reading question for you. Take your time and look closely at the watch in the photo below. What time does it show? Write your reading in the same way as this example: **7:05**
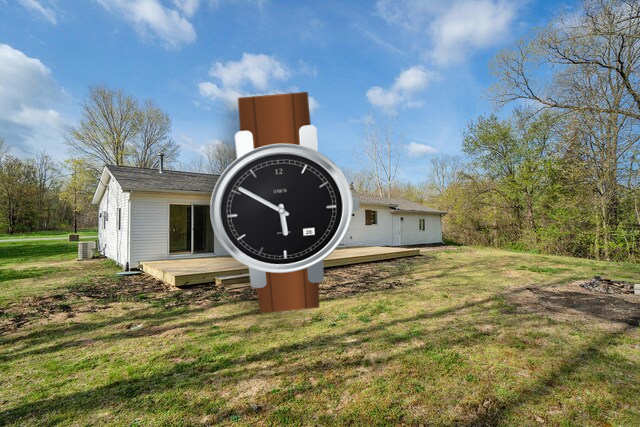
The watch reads **5:51**
